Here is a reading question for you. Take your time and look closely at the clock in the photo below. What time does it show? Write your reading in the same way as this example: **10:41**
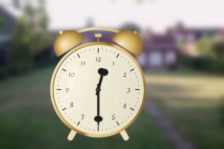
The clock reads **12:30**
